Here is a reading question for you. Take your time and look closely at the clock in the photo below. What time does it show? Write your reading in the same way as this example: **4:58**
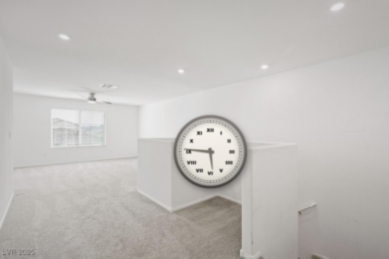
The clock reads **5:46**
